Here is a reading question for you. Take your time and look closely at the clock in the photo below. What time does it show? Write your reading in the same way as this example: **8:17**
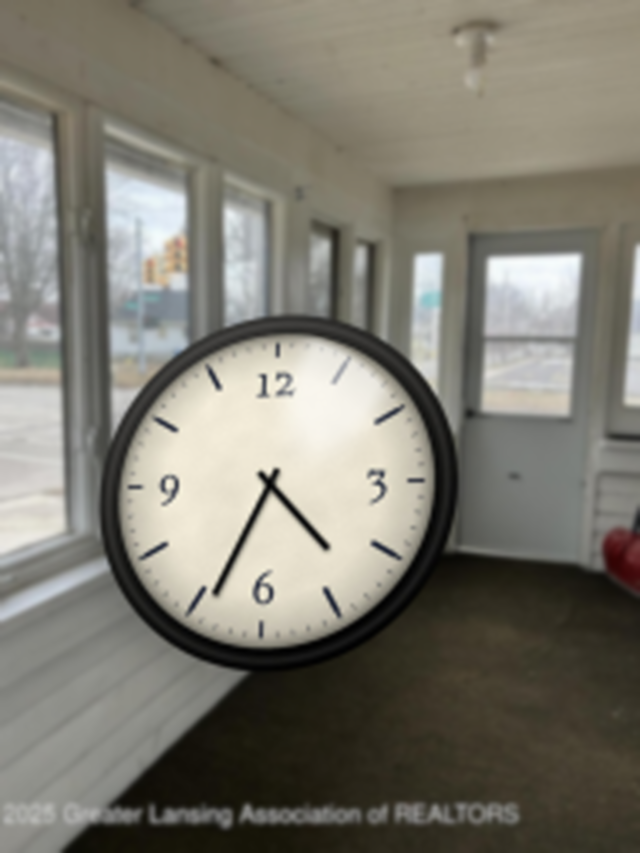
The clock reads **4:34**
